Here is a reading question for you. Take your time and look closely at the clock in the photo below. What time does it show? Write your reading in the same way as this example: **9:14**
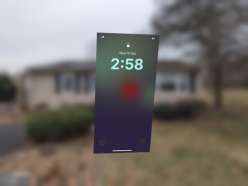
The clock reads **2:58**
